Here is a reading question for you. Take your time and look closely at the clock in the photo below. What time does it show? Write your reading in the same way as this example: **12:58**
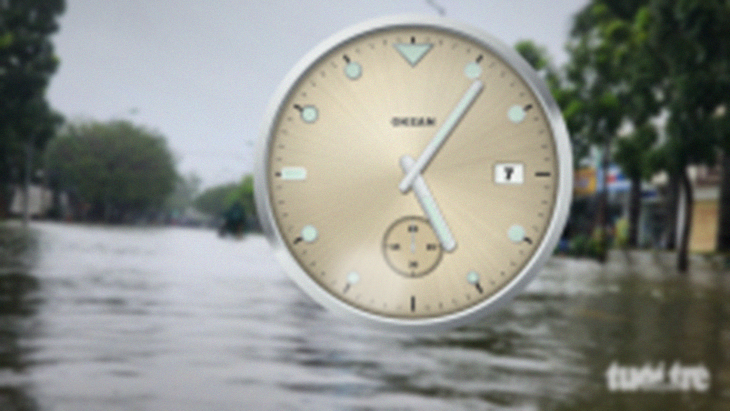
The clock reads **5:06**
